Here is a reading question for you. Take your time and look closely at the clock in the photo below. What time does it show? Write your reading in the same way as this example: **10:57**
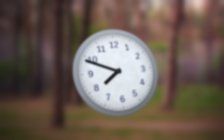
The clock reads **7:49**
